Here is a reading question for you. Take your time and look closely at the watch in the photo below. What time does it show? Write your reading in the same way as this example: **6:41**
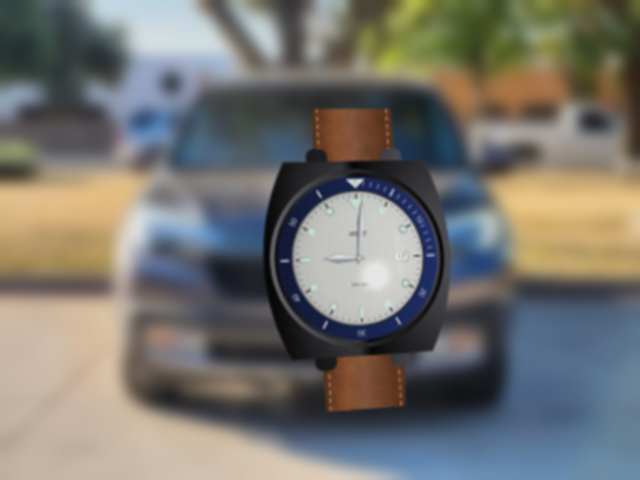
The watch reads **9:01**
